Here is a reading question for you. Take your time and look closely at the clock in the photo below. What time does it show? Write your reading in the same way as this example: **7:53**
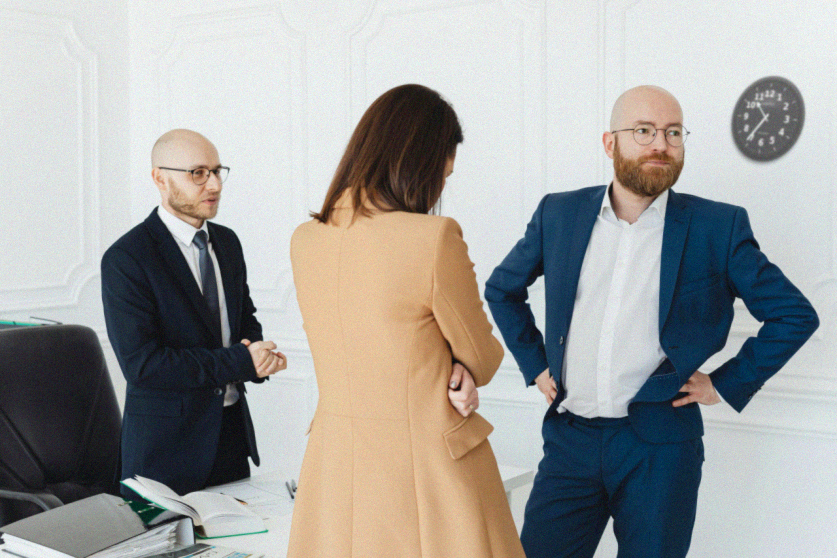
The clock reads **10:36**
